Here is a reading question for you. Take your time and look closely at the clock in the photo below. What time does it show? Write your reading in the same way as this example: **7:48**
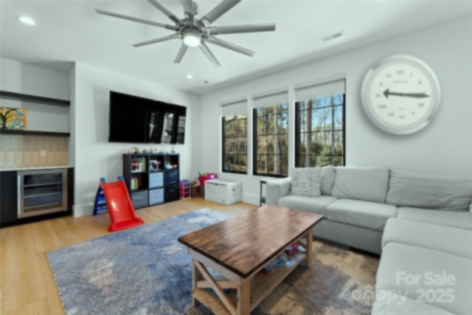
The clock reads **9:16**
